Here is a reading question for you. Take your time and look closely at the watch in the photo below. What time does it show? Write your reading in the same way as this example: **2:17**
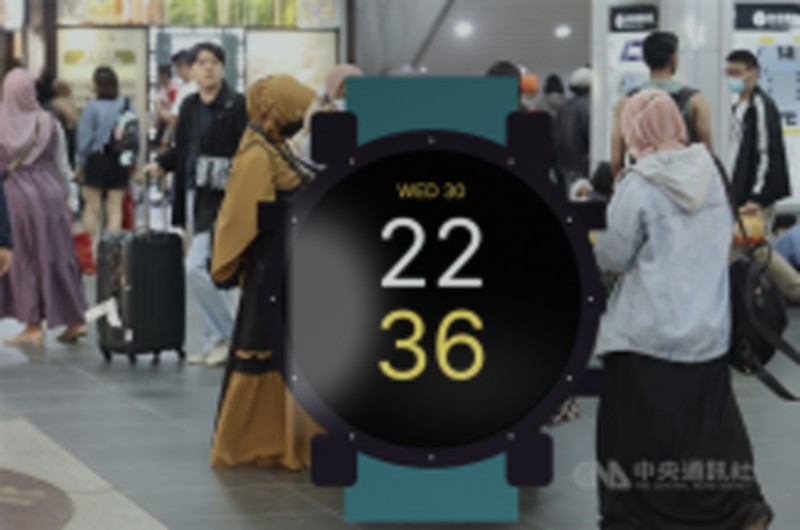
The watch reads **22:36**
